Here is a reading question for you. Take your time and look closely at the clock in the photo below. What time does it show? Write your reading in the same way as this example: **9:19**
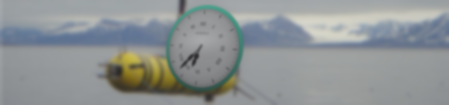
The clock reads **6:37**
